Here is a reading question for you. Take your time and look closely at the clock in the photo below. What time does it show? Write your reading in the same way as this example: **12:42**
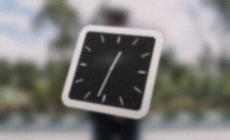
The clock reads **12:32**
